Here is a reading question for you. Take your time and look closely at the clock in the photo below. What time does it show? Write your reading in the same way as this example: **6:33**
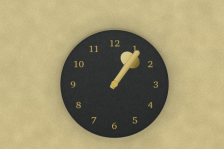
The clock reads **1:06**
